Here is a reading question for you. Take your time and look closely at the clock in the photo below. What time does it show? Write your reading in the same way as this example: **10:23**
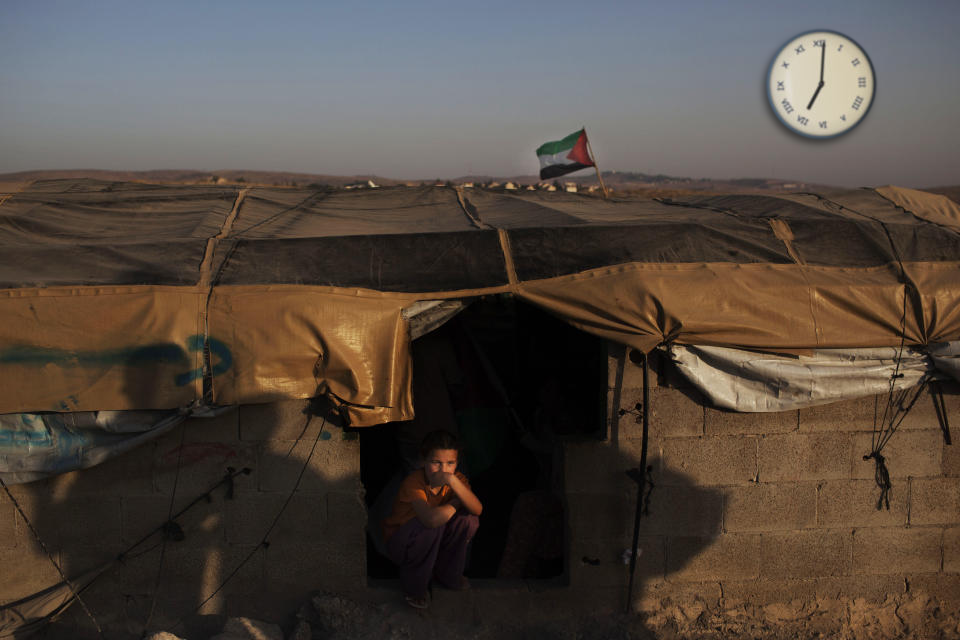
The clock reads **7:01**
